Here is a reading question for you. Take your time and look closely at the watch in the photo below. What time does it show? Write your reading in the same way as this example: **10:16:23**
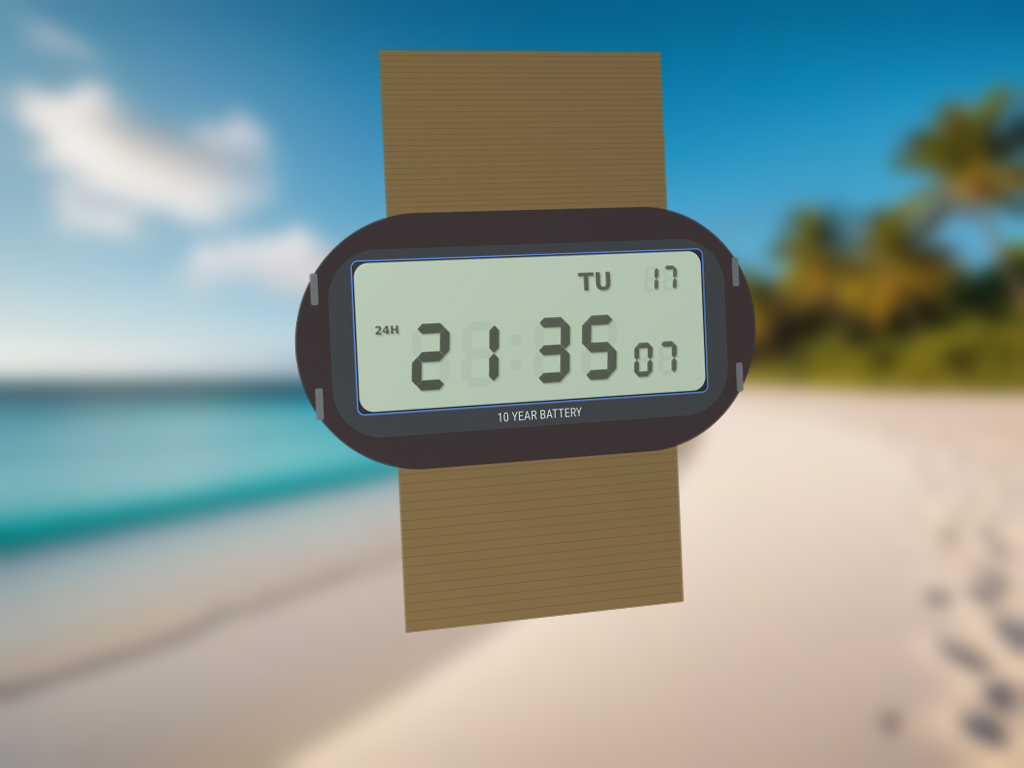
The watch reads **21:35:07**
